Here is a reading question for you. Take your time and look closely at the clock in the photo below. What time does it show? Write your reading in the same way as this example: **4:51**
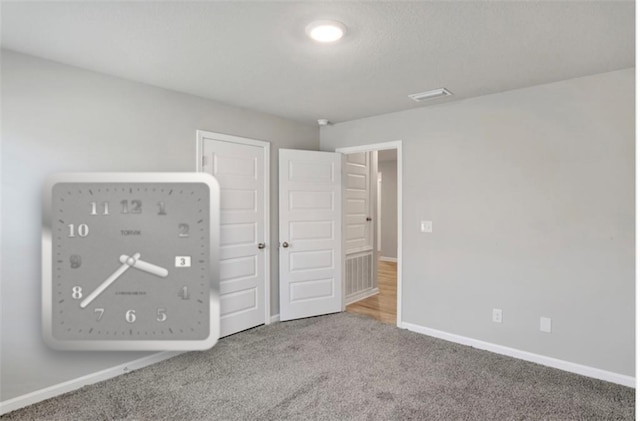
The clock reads **3:38**
